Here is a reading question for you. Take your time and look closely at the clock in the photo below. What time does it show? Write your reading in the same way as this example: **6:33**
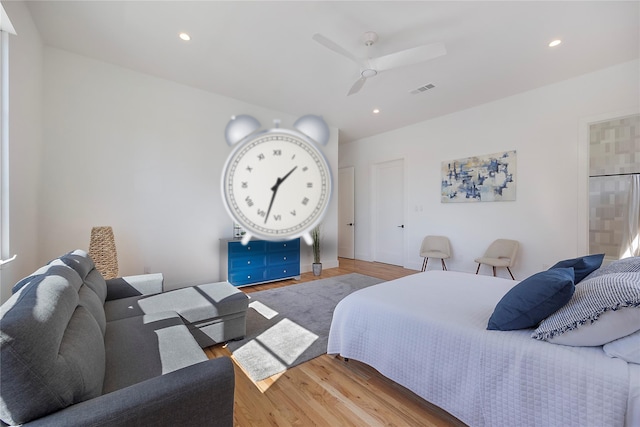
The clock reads **1:33**
